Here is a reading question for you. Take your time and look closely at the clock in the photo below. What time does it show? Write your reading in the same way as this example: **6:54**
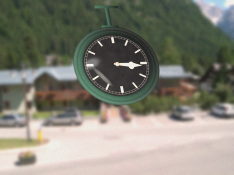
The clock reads **3:16**
